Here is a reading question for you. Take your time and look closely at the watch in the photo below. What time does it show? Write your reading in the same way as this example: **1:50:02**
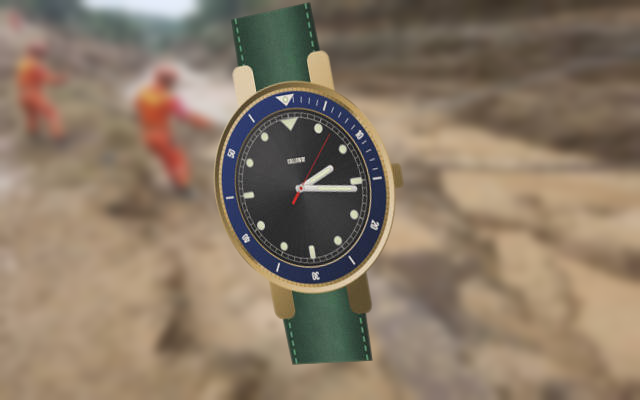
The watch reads **2:16:07**
